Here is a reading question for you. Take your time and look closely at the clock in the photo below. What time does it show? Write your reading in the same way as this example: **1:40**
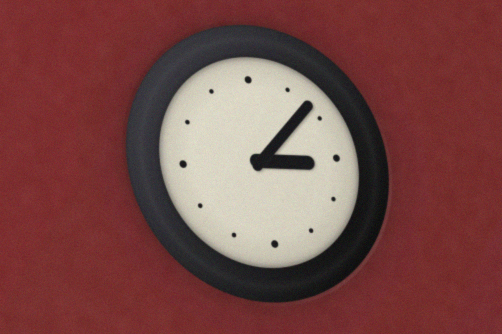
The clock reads **3:08**
